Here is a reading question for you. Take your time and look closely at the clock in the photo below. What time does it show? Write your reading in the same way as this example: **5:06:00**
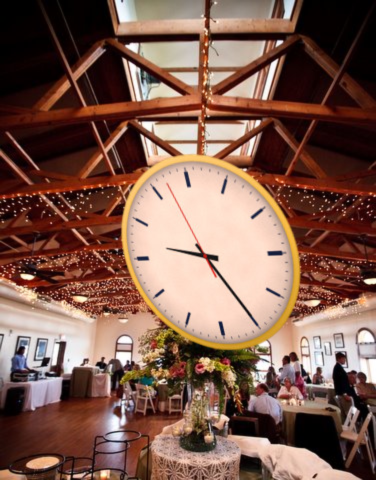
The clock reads **9:24:57**
